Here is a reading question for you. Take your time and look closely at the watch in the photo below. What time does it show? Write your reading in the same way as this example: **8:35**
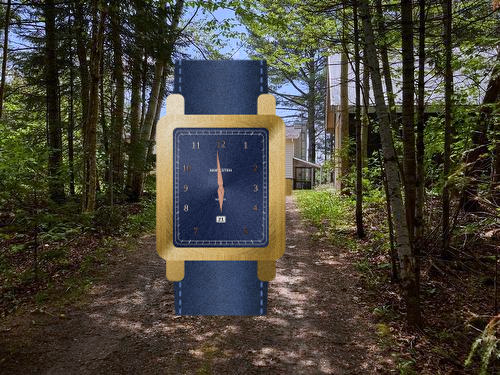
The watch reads **5:59**
